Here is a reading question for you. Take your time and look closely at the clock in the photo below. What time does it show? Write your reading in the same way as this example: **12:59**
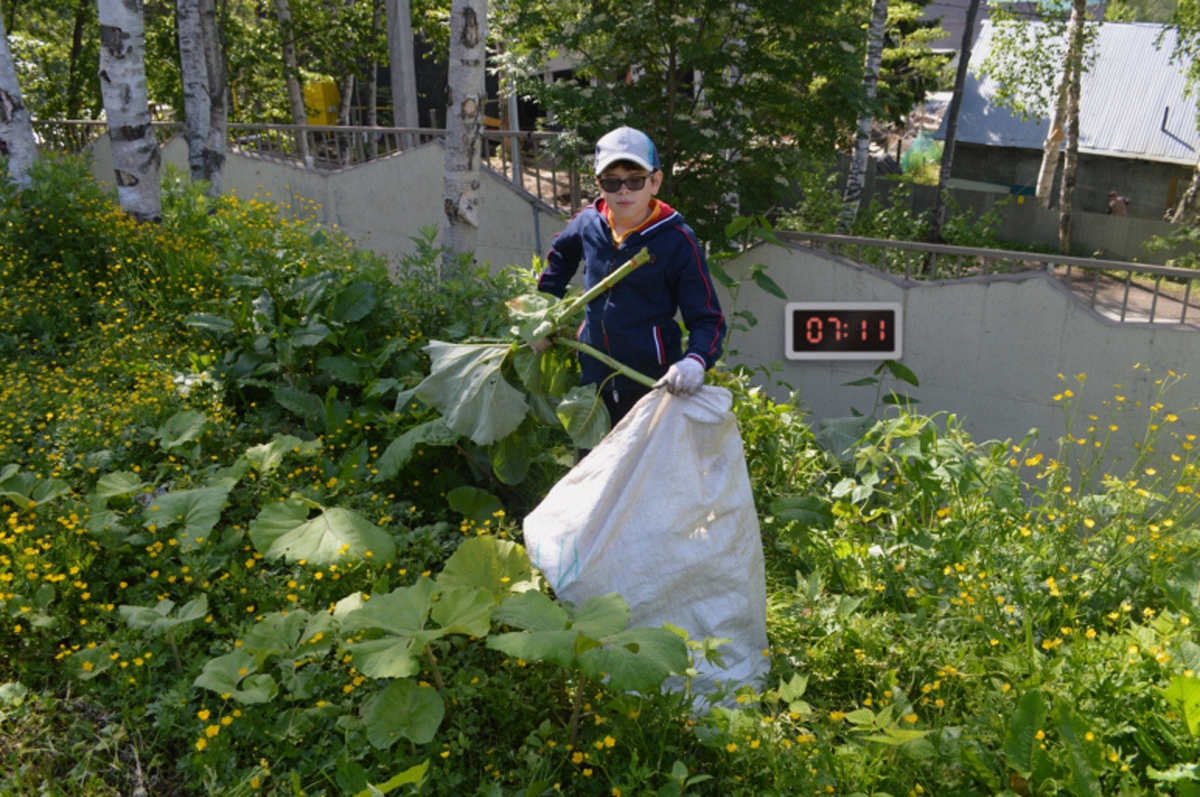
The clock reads **7:11**
